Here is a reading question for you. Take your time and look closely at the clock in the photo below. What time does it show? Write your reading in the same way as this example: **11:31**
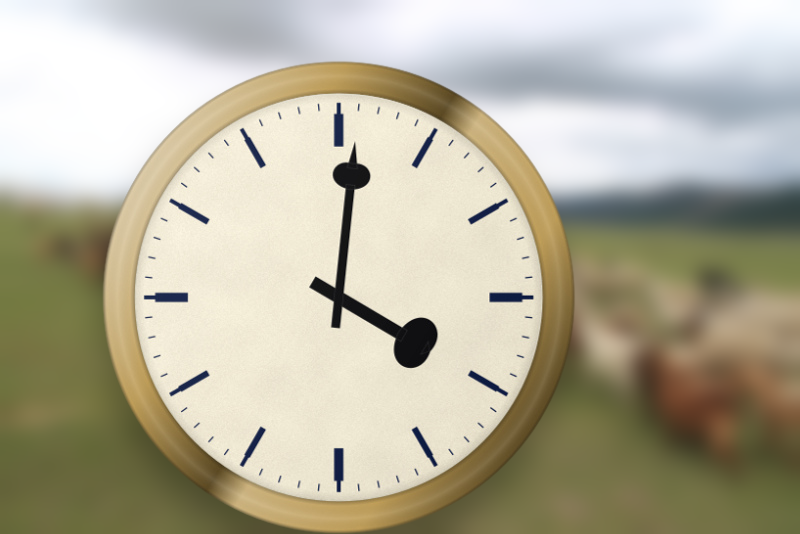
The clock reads **4:01**
